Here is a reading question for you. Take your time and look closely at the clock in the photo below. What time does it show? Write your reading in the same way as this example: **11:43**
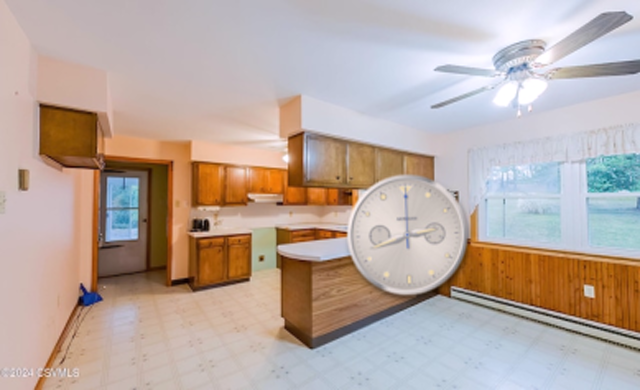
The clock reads **2:42**
